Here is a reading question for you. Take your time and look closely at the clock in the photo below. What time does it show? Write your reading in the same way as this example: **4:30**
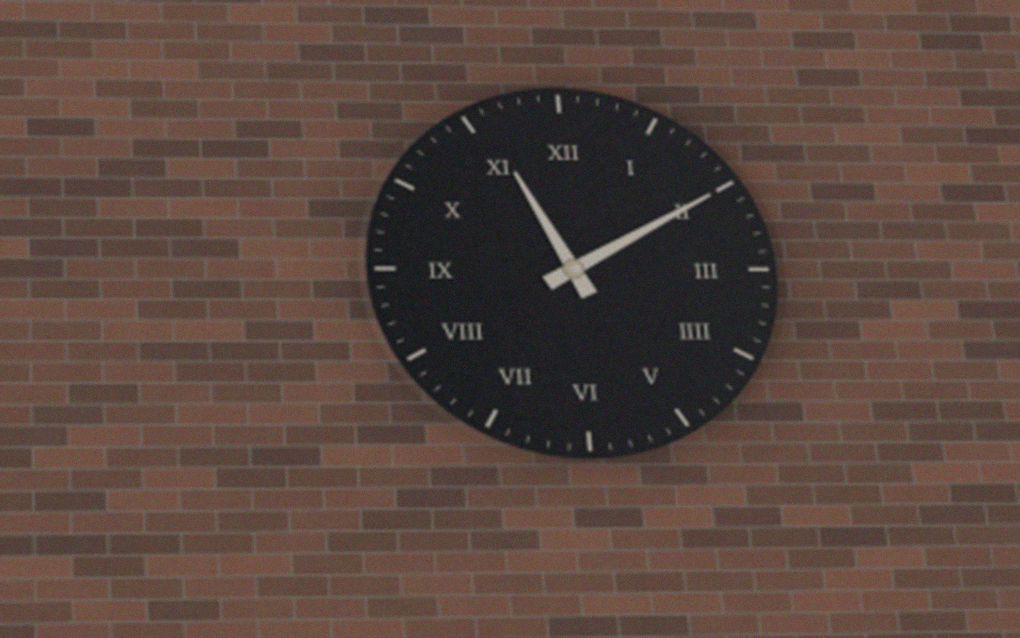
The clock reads **11:10**
